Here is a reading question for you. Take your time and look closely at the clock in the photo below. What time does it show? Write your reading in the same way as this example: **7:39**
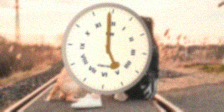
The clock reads **4:59**
